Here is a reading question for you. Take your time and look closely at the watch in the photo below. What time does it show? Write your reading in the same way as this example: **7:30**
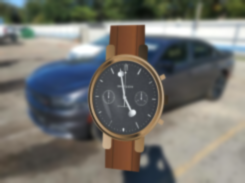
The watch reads **4:58**
